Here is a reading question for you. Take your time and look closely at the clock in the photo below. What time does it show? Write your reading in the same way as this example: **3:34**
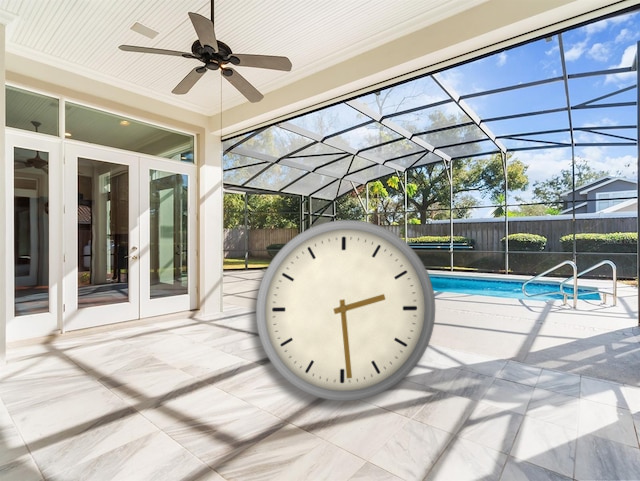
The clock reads **2:29**
